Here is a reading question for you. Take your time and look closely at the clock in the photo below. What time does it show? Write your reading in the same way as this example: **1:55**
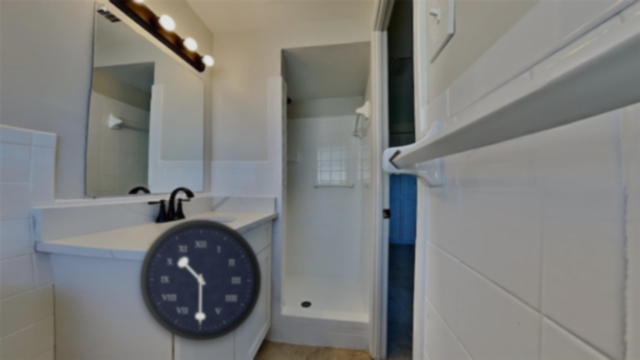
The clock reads **10:30**
